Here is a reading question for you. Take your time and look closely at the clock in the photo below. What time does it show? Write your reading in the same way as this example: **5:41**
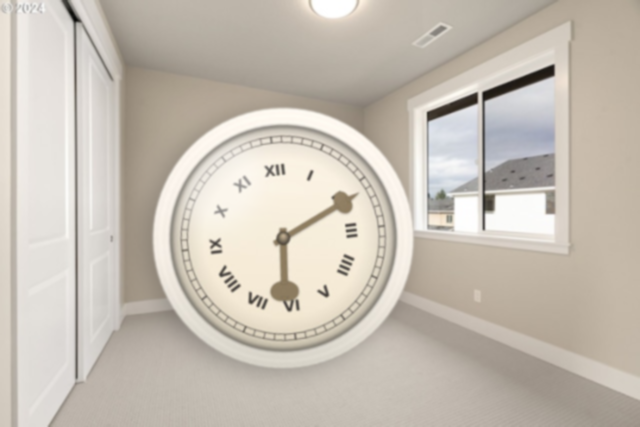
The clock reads **6:11**
